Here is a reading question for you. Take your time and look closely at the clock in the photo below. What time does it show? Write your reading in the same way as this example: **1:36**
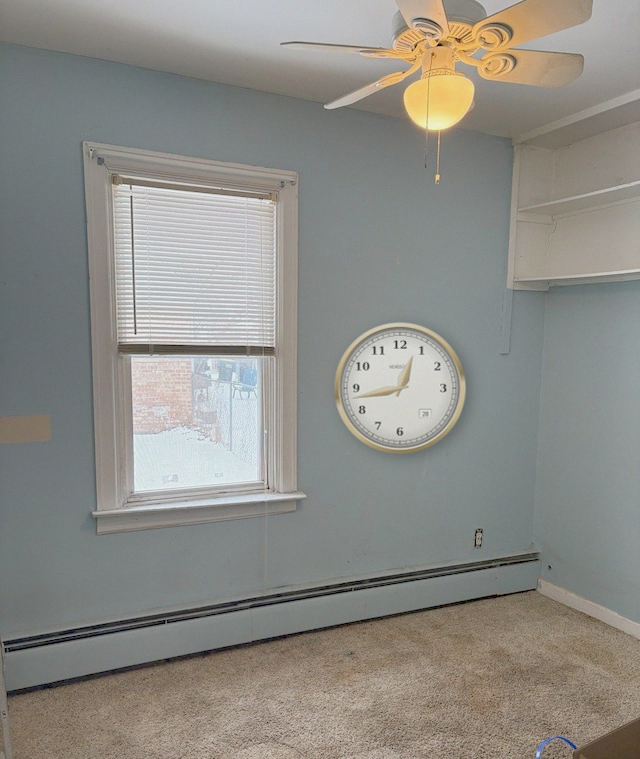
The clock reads **12:43**
